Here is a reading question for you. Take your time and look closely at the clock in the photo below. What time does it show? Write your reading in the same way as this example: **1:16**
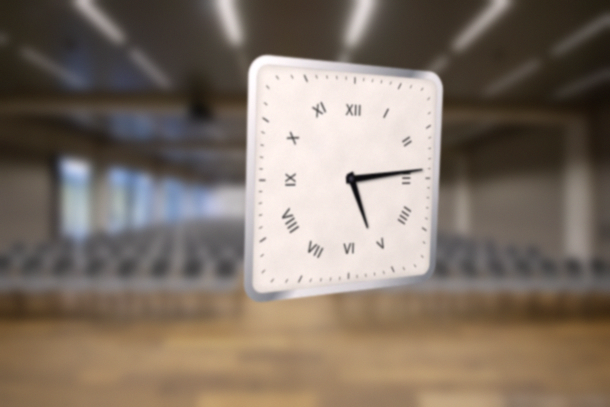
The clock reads **5:14**
